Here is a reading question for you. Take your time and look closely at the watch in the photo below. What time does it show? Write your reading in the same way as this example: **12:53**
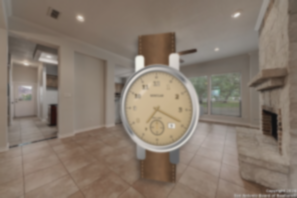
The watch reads **7:19**
